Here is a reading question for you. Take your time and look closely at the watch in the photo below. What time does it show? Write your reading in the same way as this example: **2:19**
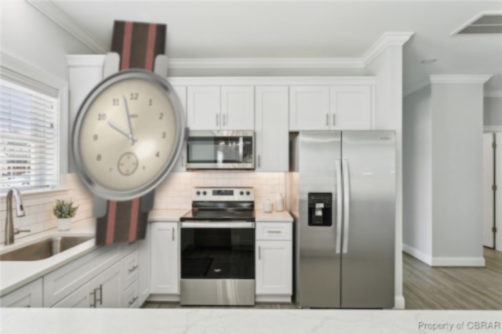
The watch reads **9:57**
